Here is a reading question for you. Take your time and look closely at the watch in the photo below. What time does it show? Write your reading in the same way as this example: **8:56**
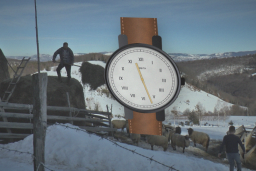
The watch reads **11:27**
